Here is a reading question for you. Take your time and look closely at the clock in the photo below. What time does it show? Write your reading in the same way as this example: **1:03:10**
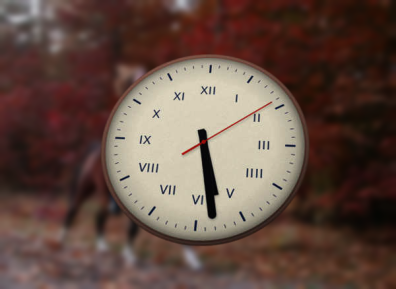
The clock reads **5:28:09**
